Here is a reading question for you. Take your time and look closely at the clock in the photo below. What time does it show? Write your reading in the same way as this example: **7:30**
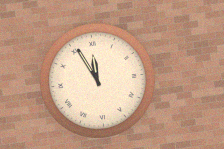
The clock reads **11:56**
